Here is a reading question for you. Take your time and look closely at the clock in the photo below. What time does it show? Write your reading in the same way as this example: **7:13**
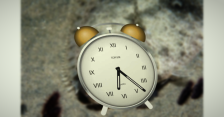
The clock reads **6:23**
